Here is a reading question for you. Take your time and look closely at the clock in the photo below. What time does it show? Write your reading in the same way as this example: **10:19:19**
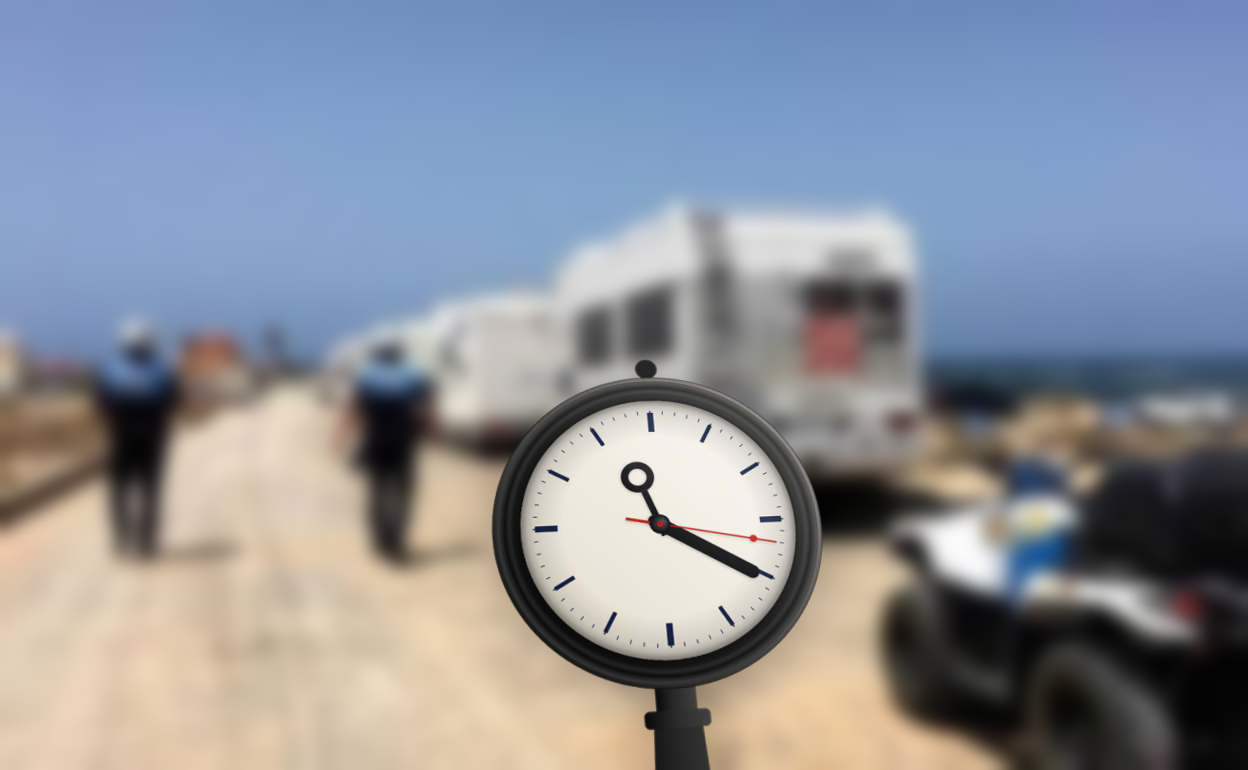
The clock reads **11:20:17**
